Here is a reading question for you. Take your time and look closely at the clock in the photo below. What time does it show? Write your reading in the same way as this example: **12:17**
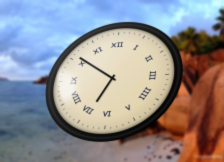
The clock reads **6:51**
